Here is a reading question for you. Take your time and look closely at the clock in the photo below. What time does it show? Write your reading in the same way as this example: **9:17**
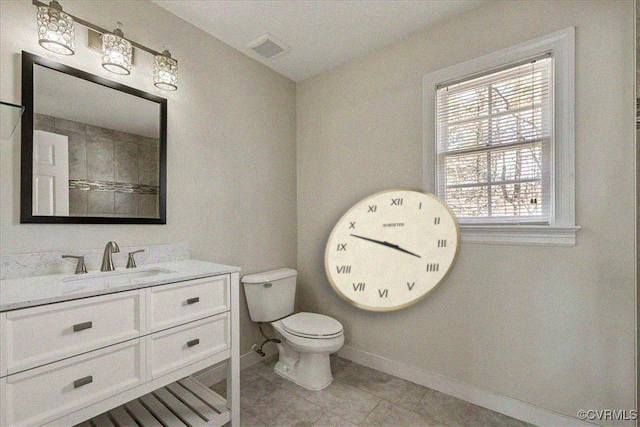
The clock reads **3:48**
